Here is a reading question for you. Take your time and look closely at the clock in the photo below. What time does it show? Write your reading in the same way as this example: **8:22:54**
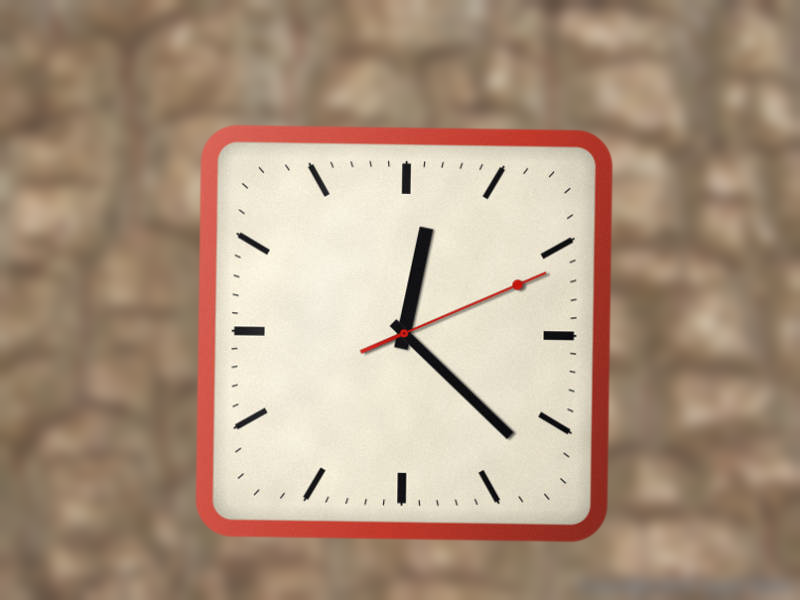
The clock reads **12:22:11**
